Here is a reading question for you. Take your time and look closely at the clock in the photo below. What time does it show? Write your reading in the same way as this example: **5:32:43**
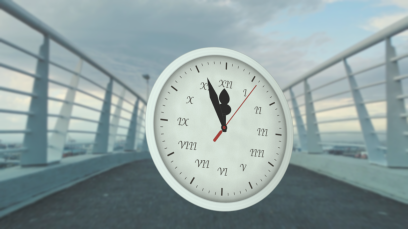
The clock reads **11:56:06**
